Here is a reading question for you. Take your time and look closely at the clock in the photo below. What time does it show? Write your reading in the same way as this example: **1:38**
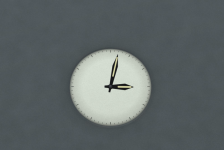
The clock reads **3:02**
